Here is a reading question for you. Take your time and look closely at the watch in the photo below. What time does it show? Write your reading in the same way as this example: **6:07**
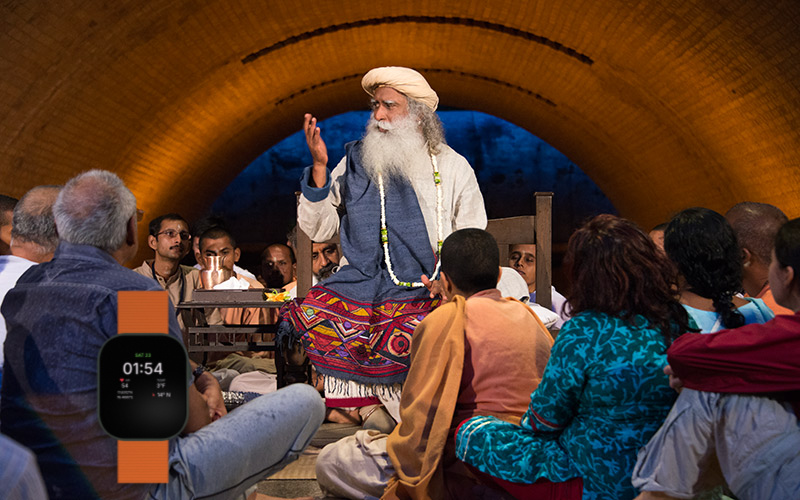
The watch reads **1:54**
